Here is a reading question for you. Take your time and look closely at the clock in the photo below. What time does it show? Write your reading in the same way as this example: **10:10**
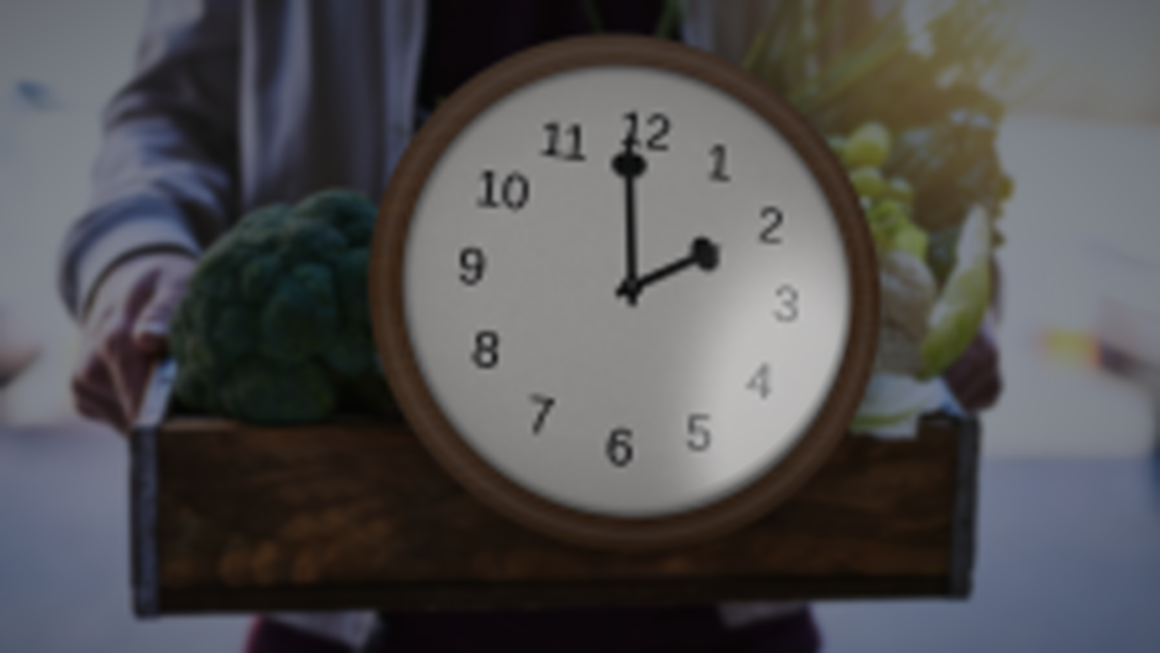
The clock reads **1:59**
